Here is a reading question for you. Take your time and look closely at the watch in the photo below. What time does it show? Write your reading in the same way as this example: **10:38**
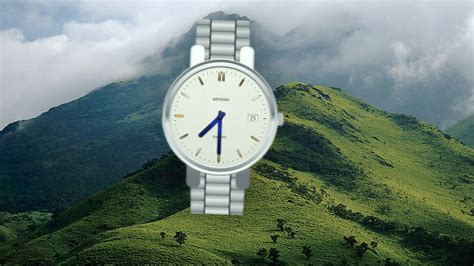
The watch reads **7:30**
